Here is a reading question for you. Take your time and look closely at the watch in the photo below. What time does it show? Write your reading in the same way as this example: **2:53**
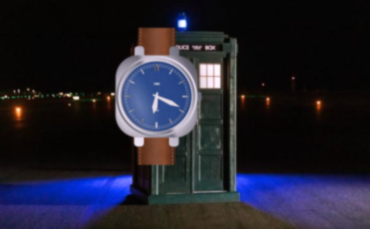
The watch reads **6:19**
